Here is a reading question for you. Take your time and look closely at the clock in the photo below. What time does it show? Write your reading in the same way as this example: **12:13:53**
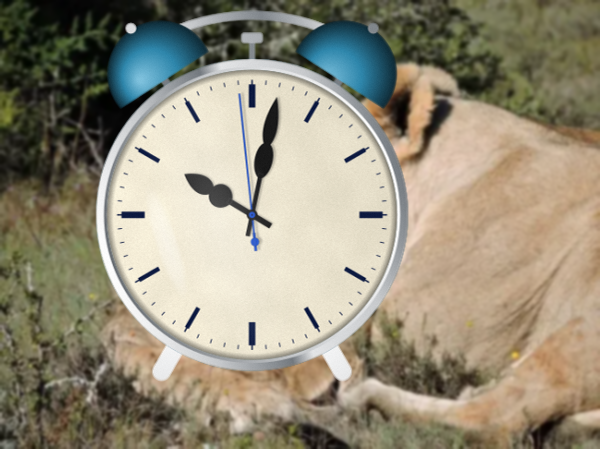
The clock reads **10:01:59**
